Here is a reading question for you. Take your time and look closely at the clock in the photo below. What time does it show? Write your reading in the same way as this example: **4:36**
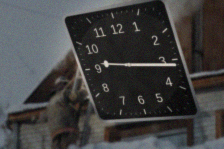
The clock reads **9:16**
